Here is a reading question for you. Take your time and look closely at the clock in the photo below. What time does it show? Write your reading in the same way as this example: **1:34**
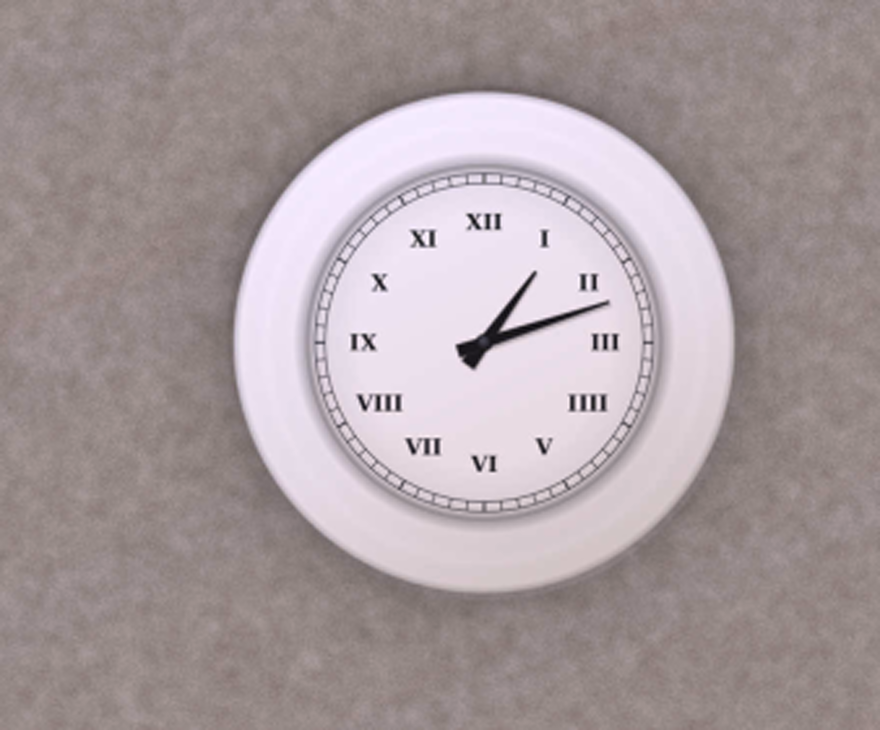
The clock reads **1:12**
